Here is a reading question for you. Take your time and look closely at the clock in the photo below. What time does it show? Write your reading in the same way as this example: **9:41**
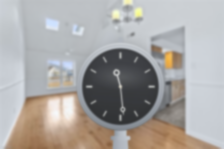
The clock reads **11:29**
